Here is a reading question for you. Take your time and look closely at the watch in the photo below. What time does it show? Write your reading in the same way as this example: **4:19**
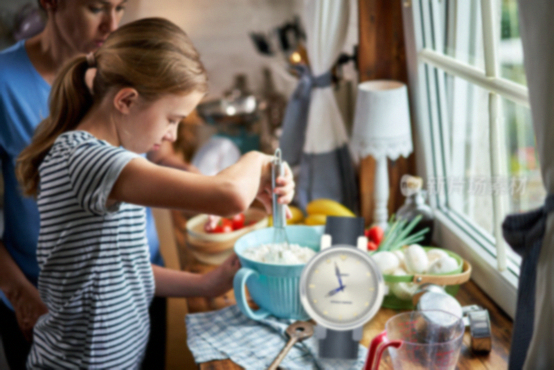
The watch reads **7:57**
